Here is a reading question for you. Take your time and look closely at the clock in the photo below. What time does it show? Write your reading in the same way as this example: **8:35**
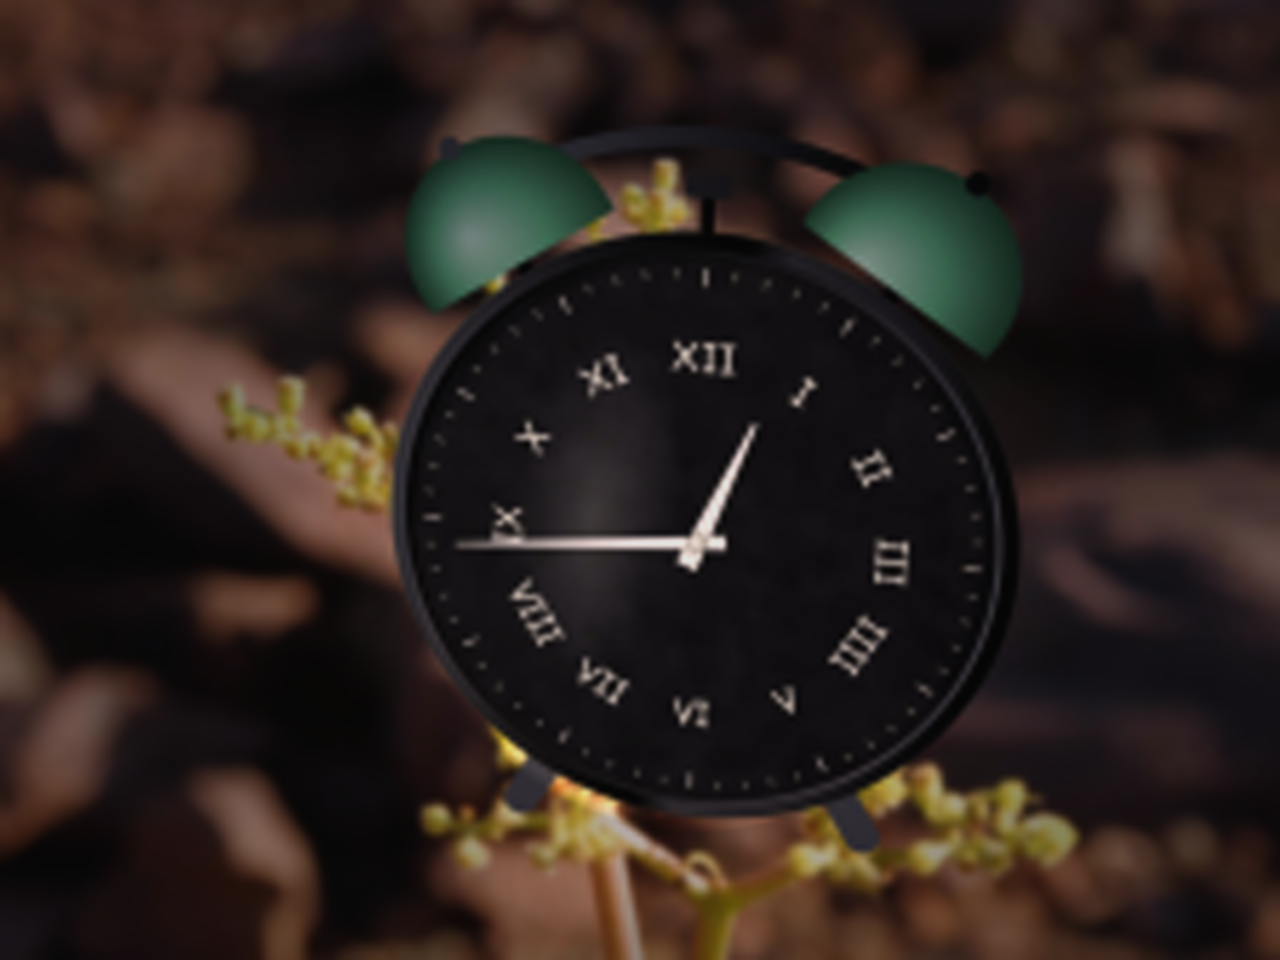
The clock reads **12:44**
